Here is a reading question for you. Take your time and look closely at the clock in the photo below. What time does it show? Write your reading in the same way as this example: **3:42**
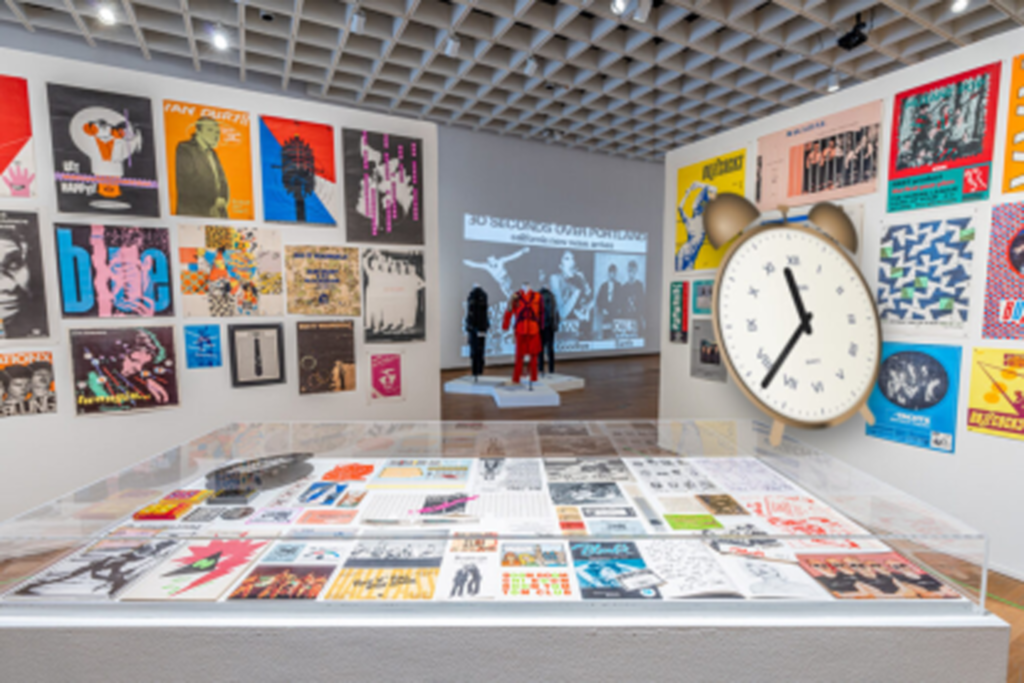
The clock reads **11:38**
